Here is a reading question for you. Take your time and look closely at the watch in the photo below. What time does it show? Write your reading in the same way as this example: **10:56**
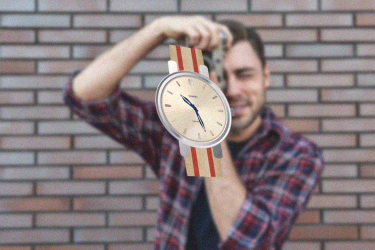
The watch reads **10:27**
